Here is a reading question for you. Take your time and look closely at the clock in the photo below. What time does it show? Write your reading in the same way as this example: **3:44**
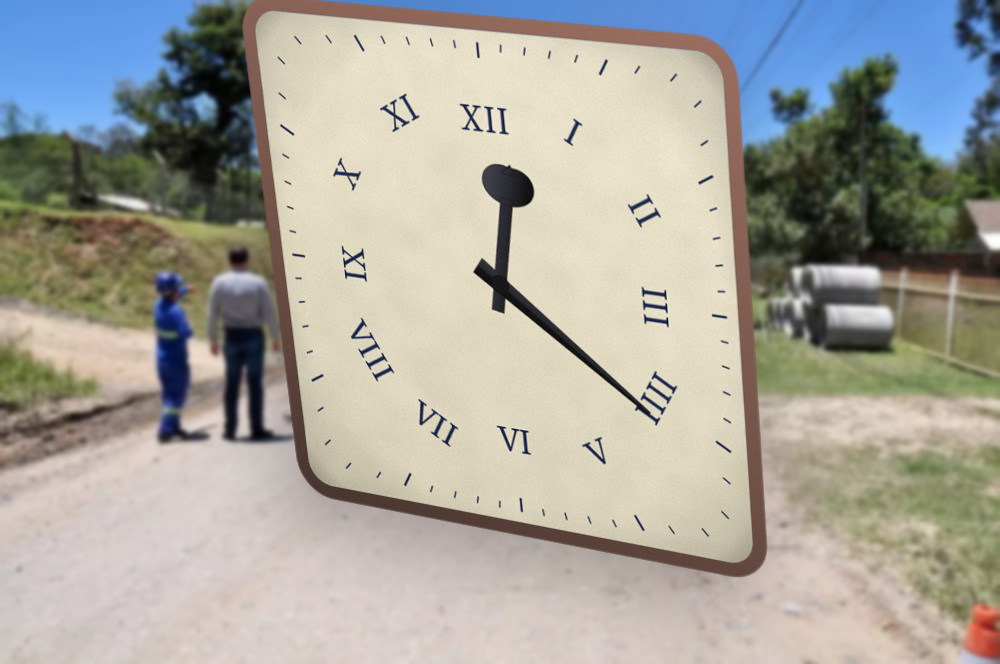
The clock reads **12:21**
